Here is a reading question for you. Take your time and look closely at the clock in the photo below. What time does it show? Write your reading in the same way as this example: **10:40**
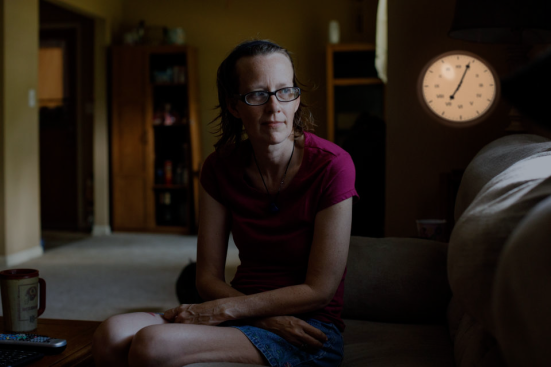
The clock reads **7:04**
